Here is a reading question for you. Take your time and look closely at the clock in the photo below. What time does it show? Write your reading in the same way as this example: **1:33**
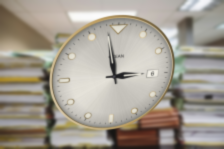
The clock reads **2:58**
